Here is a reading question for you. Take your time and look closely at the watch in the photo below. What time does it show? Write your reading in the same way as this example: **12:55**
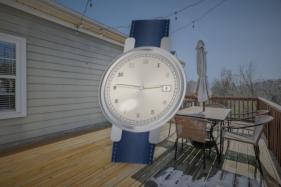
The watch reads **2:46**
